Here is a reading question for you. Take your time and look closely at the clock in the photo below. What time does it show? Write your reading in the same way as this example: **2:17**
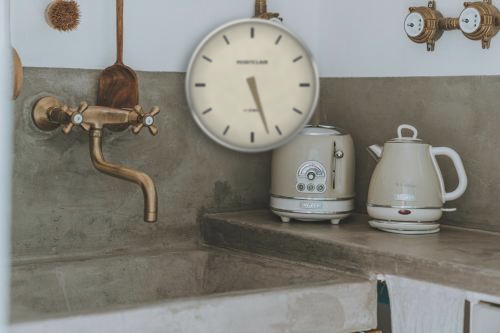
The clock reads **5:27**
